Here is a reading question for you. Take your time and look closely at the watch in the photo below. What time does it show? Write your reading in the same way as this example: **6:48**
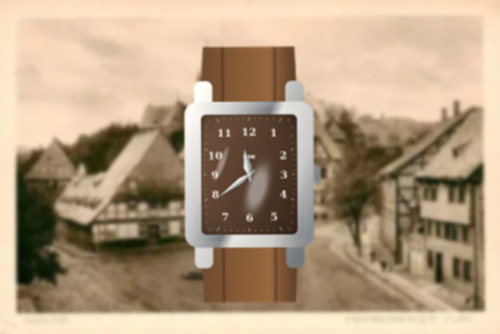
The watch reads **11:39**
